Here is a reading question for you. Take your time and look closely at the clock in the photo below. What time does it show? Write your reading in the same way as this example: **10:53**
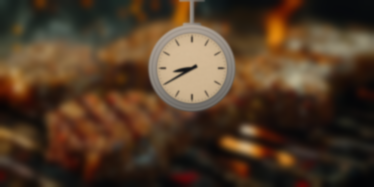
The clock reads **8:40**
